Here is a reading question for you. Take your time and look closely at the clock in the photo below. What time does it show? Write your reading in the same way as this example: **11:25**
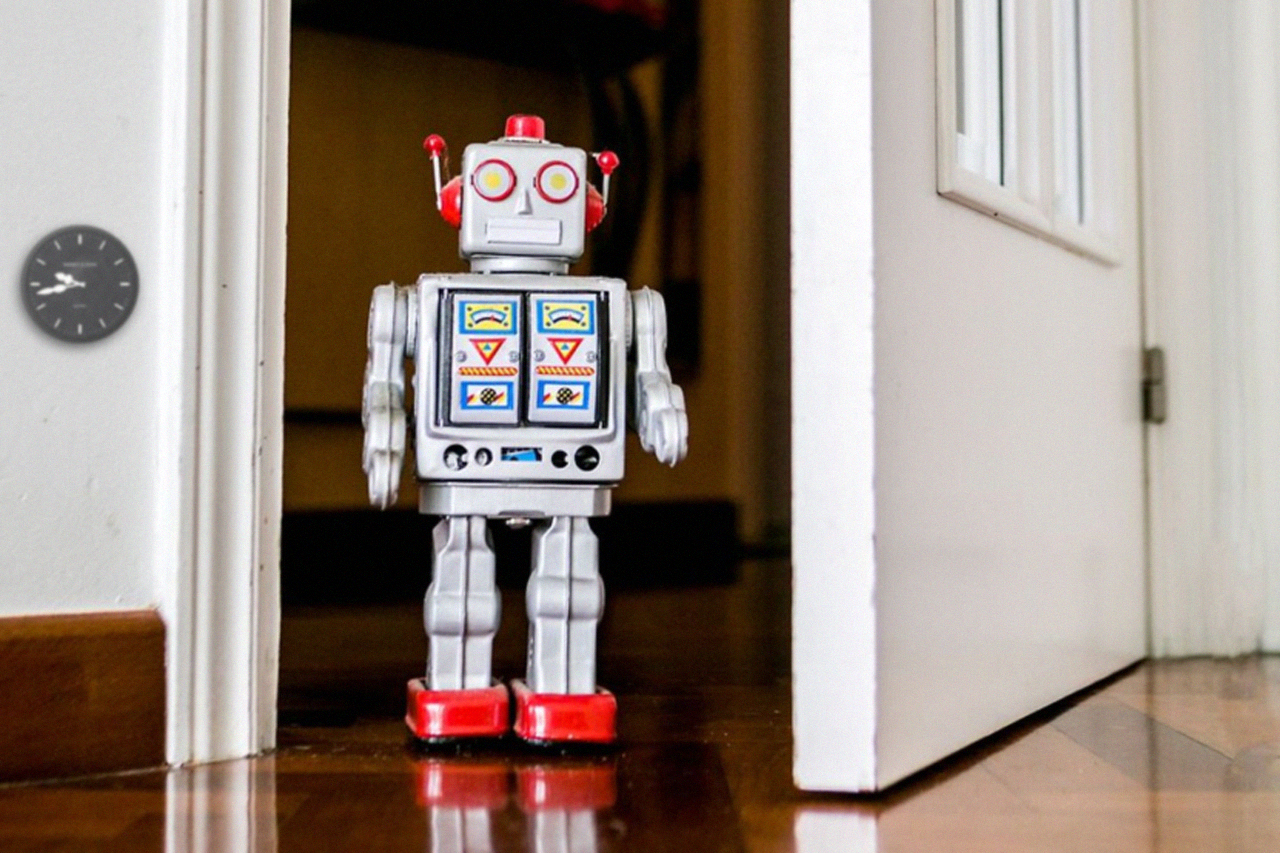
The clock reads **9:43**
